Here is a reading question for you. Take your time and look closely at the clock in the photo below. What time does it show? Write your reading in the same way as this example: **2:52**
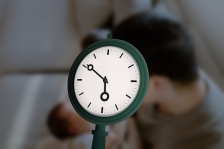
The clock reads **5:51**
